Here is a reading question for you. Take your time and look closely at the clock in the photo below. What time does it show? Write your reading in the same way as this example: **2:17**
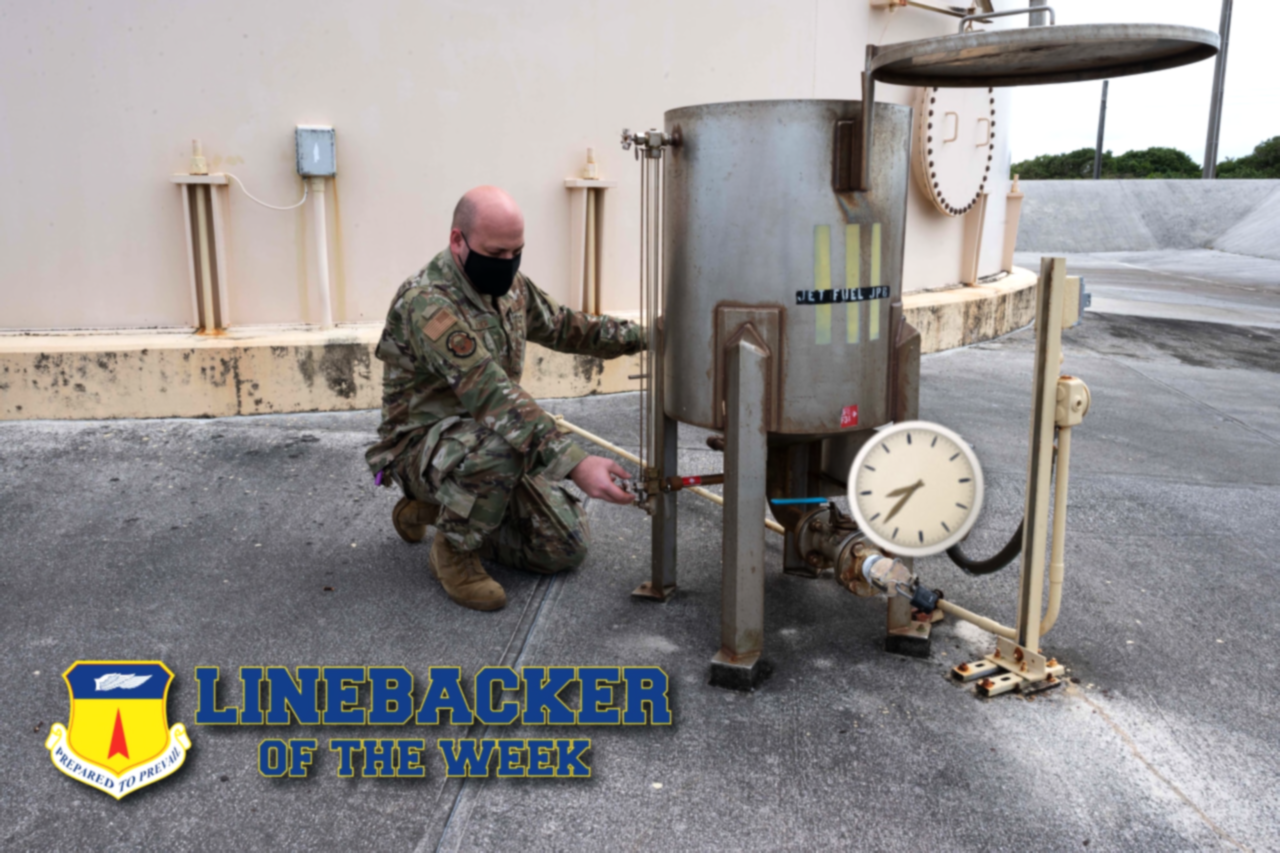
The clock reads **8:38**
